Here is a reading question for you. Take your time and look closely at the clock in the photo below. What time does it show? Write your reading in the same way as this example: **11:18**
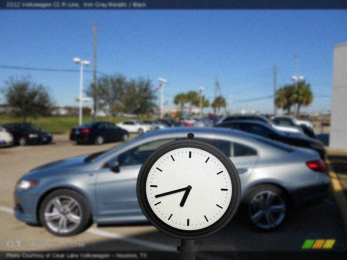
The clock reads **6:42**
